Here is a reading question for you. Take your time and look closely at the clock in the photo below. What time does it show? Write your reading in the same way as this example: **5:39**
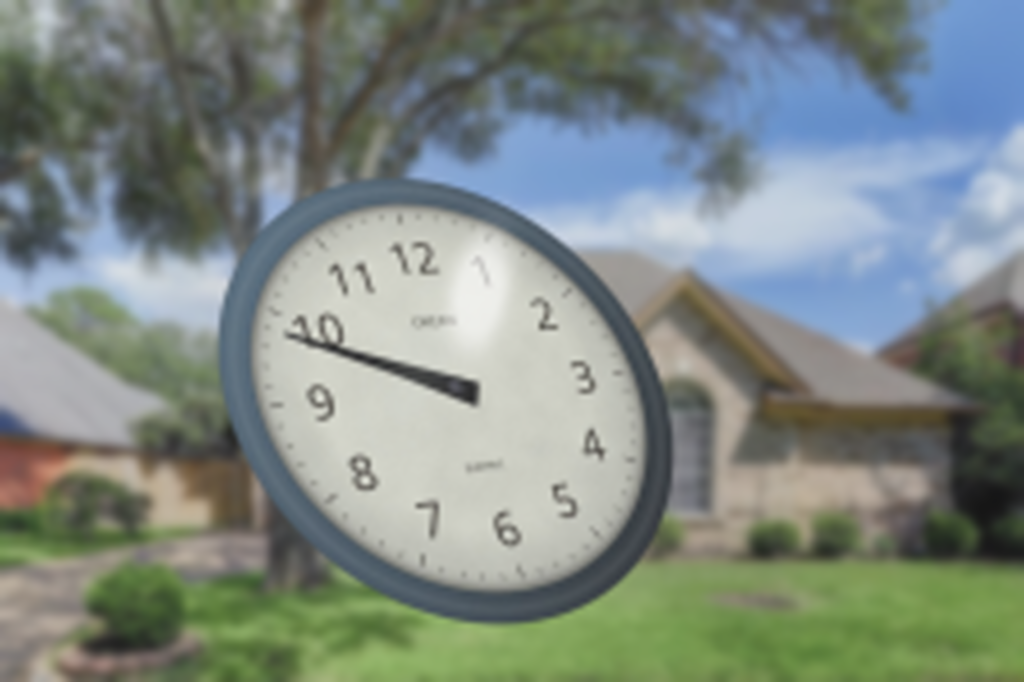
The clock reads **9:49**
